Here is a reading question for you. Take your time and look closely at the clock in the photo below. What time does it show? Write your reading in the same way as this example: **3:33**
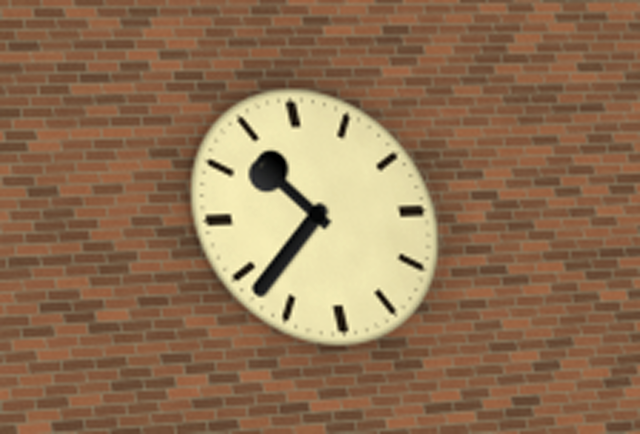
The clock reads **10:38**
